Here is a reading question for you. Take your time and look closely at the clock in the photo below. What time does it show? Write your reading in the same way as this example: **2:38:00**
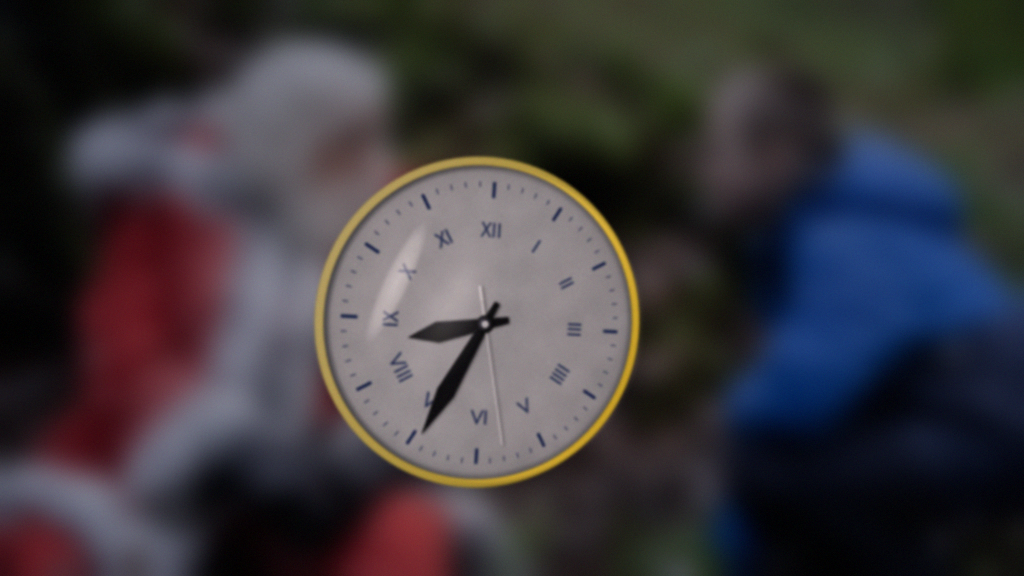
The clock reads **8:34:28**
